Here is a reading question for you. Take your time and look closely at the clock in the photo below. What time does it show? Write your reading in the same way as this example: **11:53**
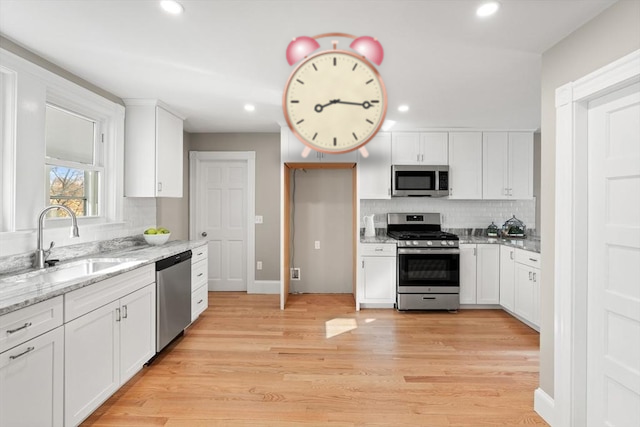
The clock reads **8:16**
